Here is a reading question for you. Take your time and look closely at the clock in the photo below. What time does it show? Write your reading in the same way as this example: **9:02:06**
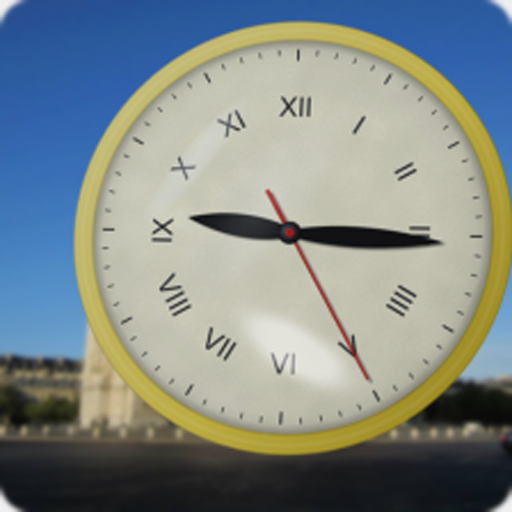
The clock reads **9:15:25**
